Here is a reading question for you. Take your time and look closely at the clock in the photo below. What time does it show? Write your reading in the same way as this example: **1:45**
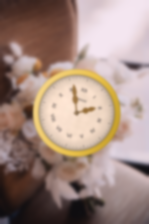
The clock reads **1:56**
